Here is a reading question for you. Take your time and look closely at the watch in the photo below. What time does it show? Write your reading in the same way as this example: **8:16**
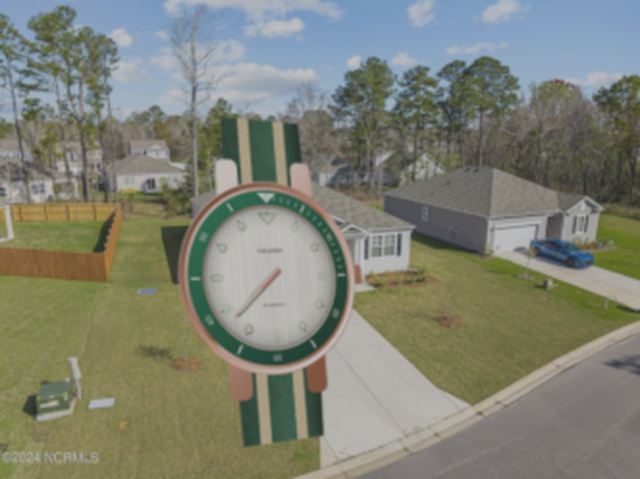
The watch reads **7:38**
